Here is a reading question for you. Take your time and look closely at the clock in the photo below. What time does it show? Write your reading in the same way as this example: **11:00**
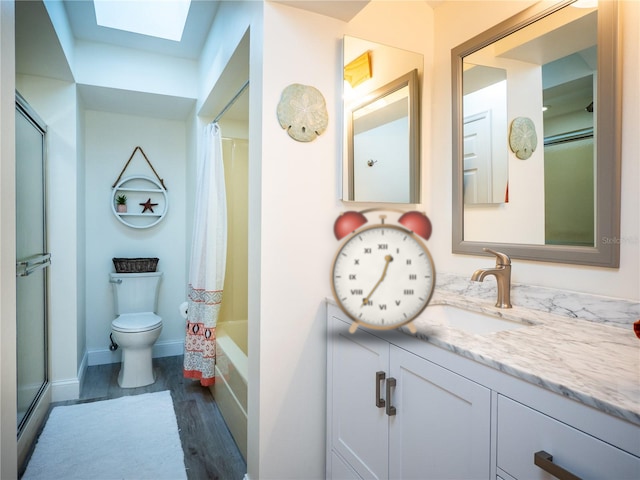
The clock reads **12:36**
